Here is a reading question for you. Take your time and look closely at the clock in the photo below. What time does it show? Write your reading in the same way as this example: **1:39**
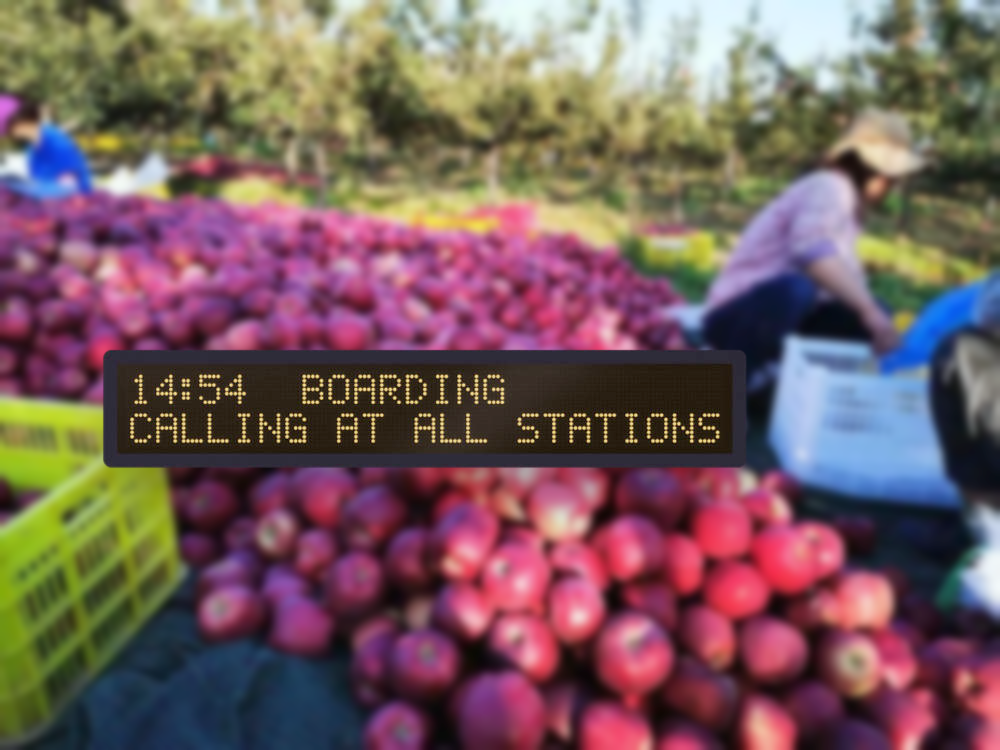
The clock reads **14:54**
